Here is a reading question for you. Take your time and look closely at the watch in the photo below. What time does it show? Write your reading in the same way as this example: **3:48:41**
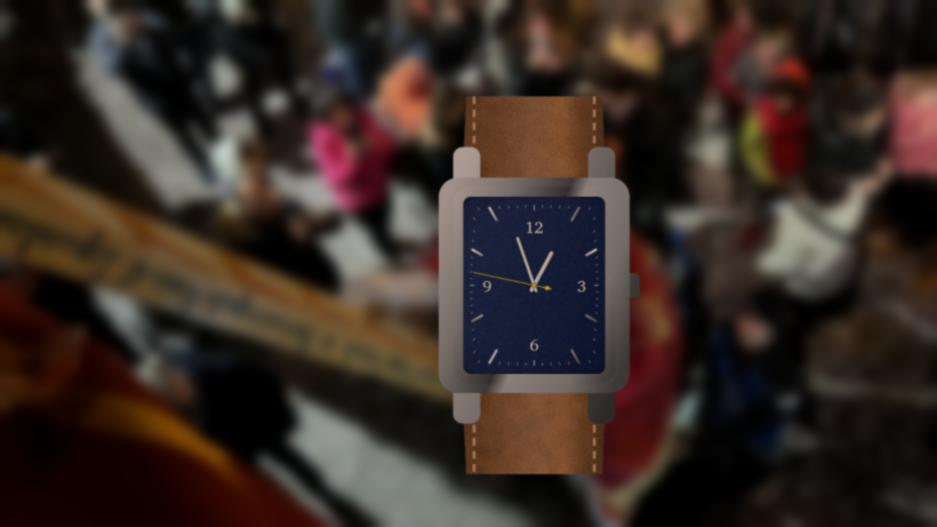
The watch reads **12:56:47**
